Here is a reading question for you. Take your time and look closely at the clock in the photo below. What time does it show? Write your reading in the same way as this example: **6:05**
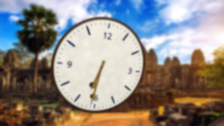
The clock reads **6:31**
